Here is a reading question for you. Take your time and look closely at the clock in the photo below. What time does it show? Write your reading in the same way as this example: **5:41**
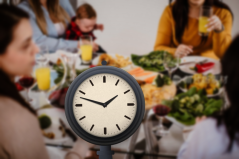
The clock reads **1:48**
